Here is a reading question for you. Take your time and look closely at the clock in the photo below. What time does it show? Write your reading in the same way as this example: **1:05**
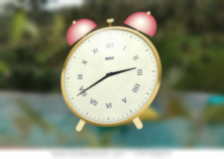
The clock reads **2:40**
